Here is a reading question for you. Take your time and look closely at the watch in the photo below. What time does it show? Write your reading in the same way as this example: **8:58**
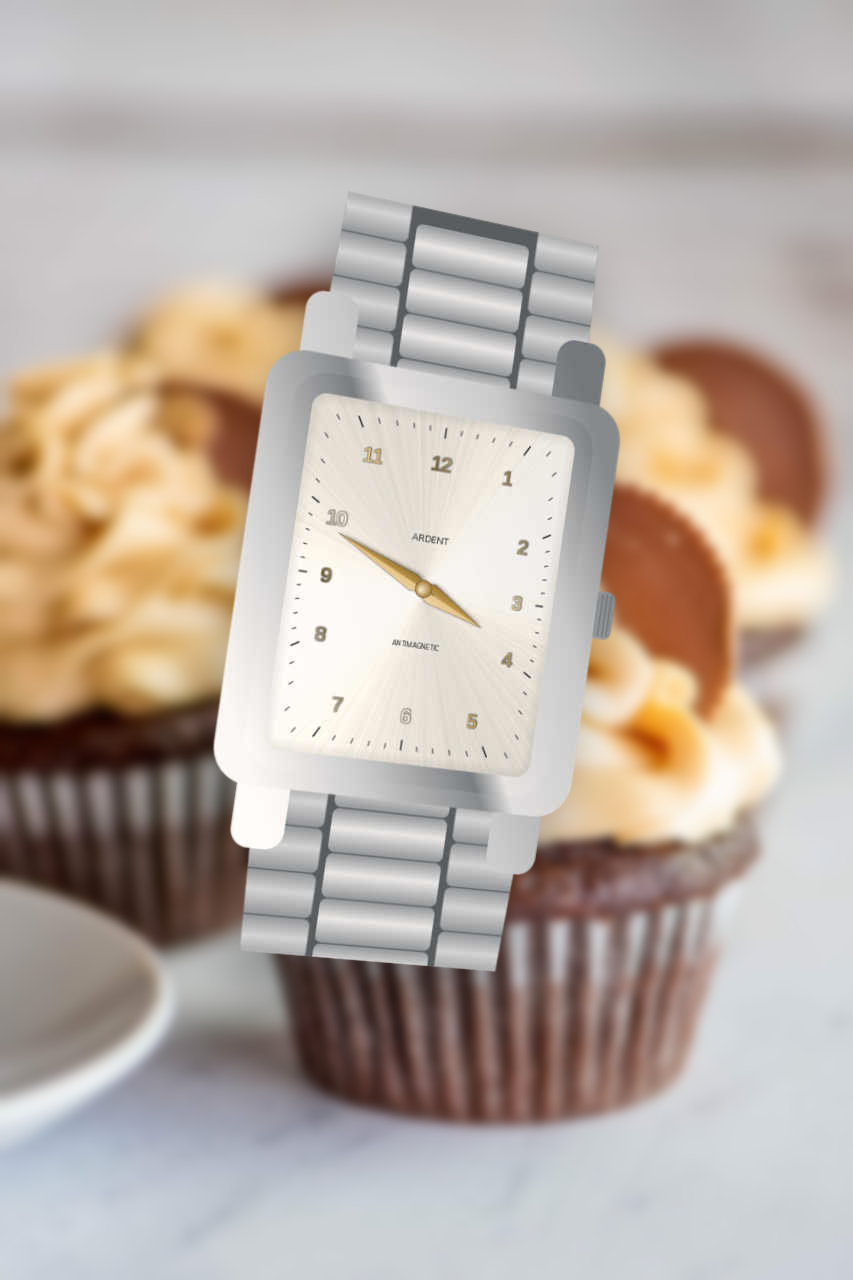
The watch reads **3:49**
